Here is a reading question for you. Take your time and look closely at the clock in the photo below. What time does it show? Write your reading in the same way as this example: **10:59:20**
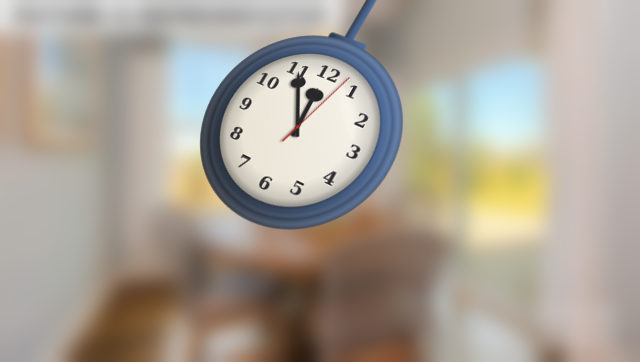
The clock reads **11:55:03**
